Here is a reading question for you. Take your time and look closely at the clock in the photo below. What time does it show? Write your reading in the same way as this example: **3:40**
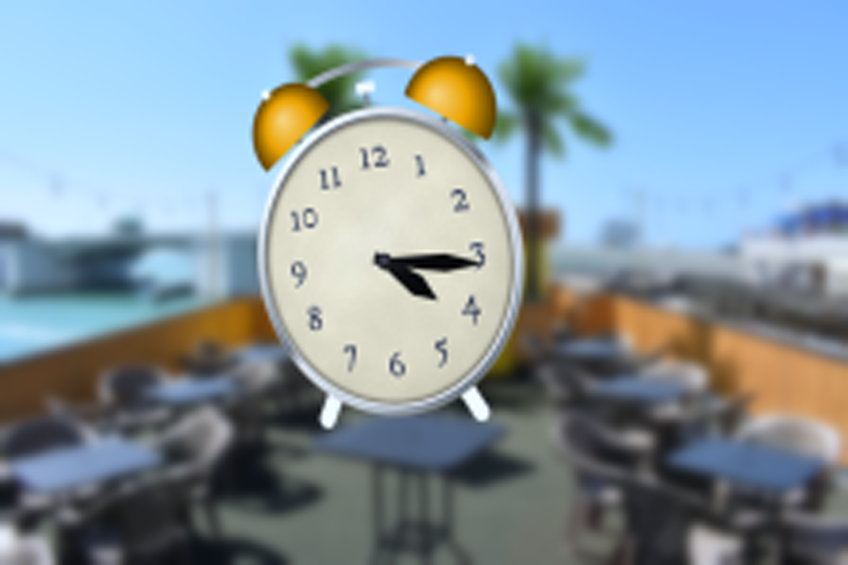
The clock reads **4:16**
